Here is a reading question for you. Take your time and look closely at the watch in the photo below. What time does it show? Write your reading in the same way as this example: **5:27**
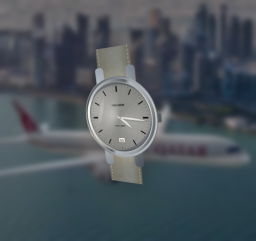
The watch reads **4:16**
